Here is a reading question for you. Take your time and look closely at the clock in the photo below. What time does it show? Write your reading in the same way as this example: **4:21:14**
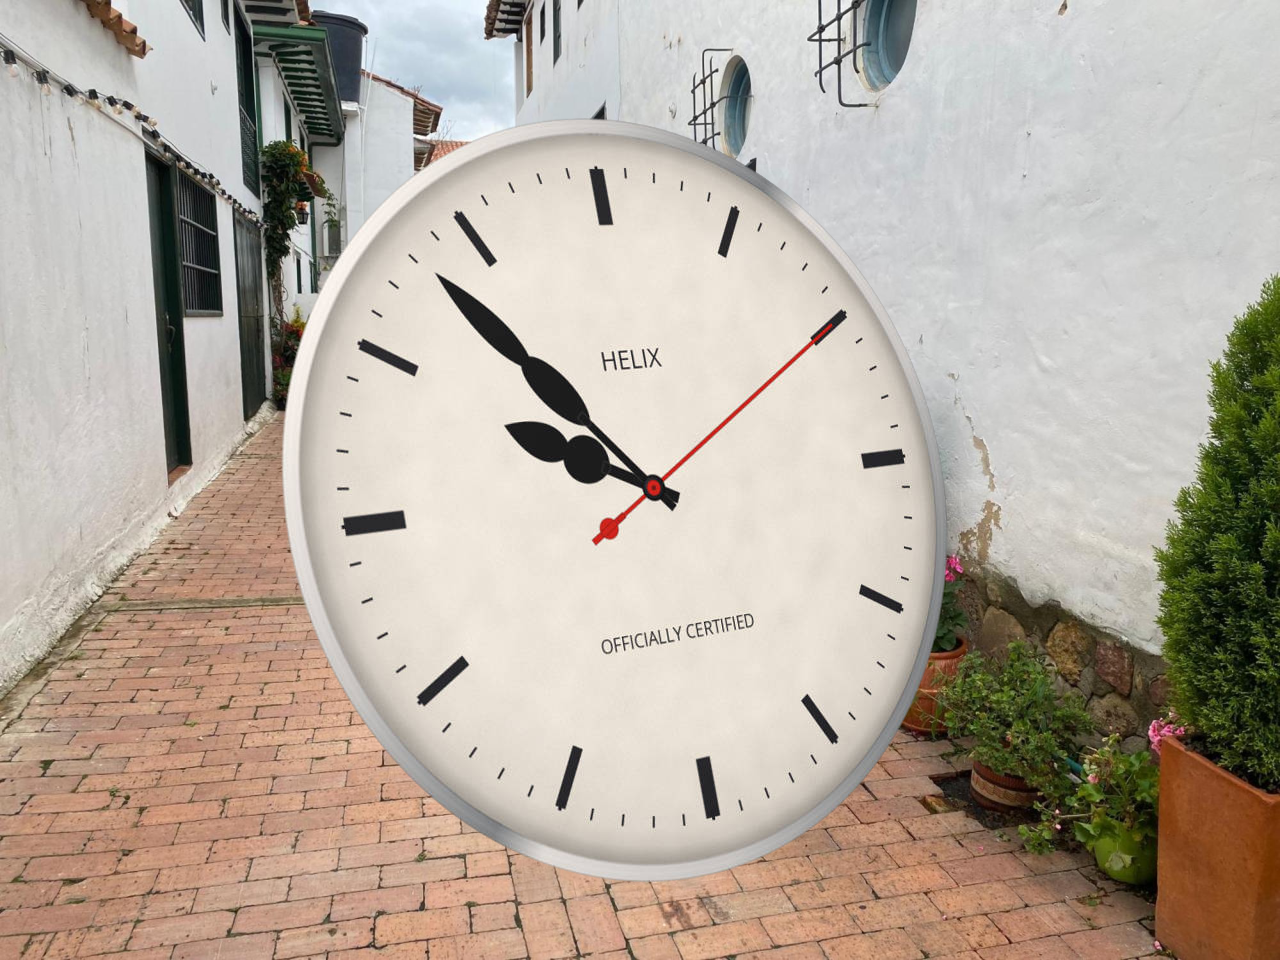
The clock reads **9:53:10**
